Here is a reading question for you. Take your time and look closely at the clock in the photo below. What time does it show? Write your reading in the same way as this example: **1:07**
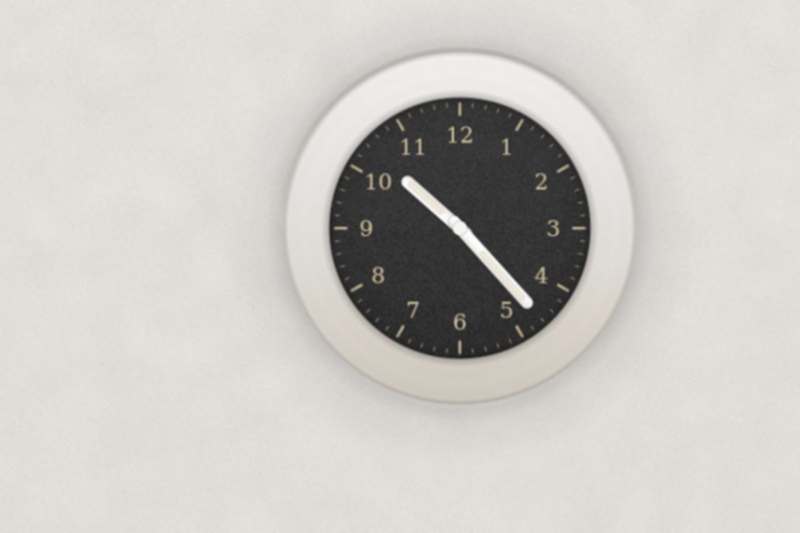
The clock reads **10:23**
